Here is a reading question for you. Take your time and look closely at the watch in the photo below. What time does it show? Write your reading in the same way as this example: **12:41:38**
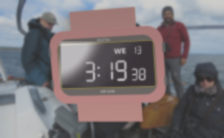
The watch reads **3:19:38**
